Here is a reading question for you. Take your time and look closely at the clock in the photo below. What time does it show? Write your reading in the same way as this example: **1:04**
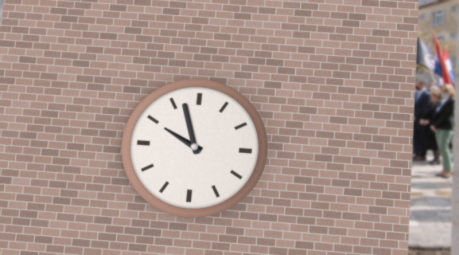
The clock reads **9:57**
